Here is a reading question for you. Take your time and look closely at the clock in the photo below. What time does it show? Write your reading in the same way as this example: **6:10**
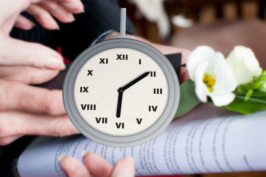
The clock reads **6:09**
